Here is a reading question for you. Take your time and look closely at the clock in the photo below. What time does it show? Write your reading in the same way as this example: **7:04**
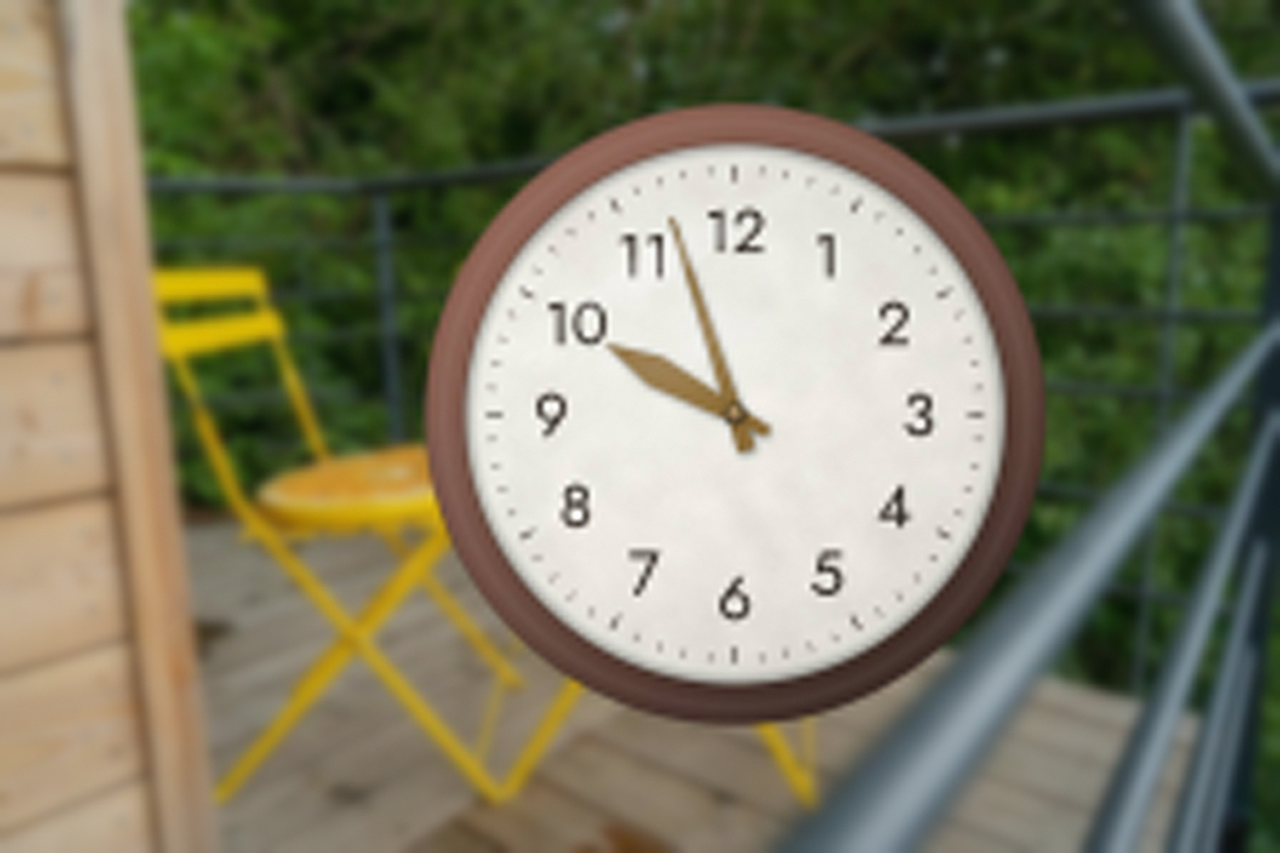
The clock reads **9:57**
